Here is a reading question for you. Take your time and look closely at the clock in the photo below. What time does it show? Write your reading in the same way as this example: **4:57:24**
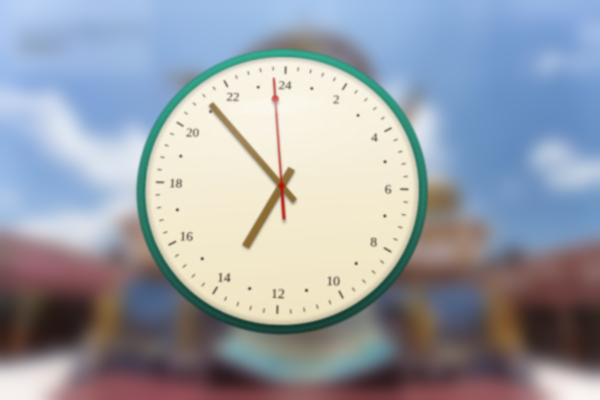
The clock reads **13:52:59**
